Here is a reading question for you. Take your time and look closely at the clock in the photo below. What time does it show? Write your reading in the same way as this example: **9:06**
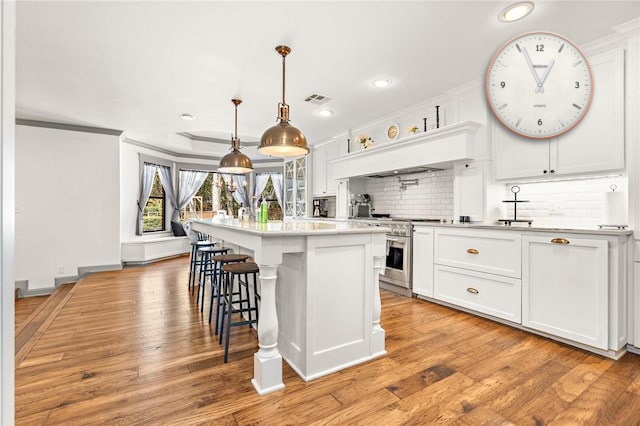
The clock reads **12:56**
